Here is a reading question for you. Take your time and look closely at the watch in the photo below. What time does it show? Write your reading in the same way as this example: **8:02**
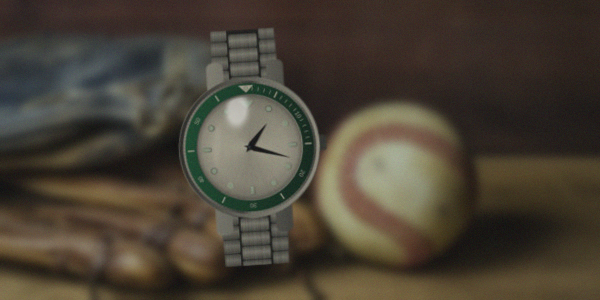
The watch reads **1:18**
